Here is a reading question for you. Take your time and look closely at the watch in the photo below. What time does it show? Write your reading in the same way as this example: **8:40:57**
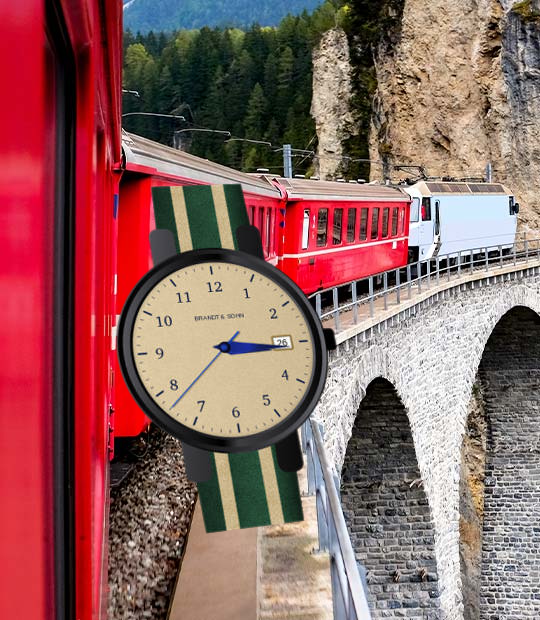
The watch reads **3:15:38**
